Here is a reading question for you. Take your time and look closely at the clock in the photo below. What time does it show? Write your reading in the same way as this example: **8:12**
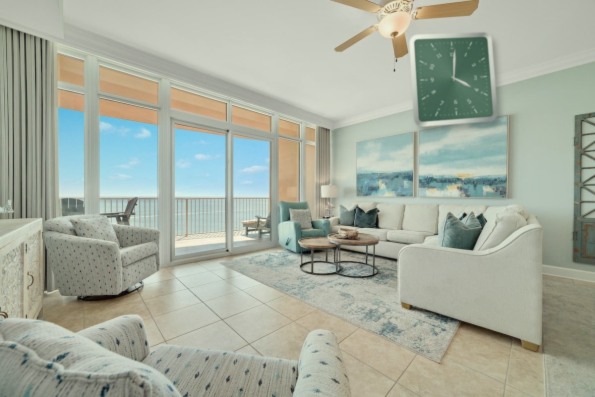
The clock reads **4:01**
